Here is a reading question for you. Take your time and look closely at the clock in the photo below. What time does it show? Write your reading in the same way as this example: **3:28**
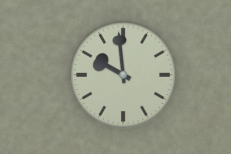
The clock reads **9:59**
